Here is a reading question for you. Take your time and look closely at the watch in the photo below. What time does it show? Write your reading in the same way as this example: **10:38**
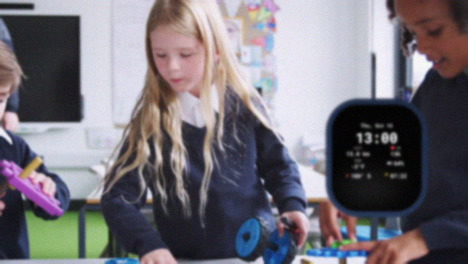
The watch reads **13:00**
